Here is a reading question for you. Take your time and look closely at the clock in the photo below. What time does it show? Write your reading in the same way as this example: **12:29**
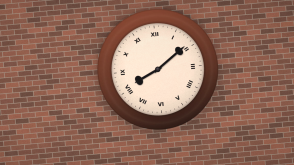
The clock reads **8:09**
